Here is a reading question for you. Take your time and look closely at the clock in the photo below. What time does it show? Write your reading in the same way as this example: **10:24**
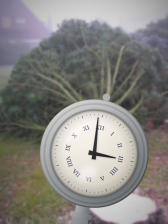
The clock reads **2:59**
